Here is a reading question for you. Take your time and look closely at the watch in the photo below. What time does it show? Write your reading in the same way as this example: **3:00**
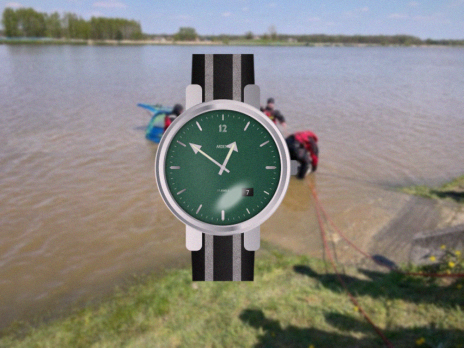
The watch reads **12:51**
